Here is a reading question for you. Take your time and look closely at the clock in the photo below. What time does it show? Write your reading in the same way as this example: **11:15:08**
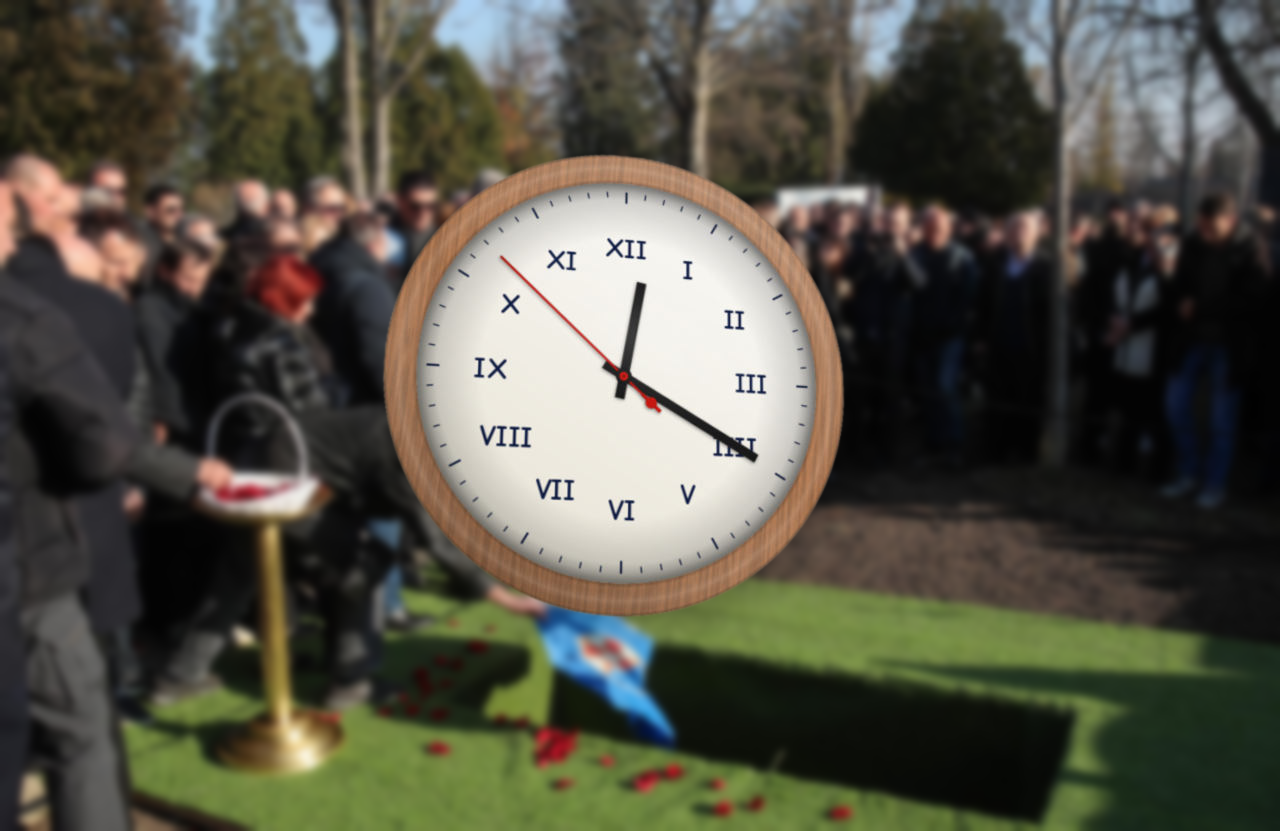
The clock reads **12:19:52**
